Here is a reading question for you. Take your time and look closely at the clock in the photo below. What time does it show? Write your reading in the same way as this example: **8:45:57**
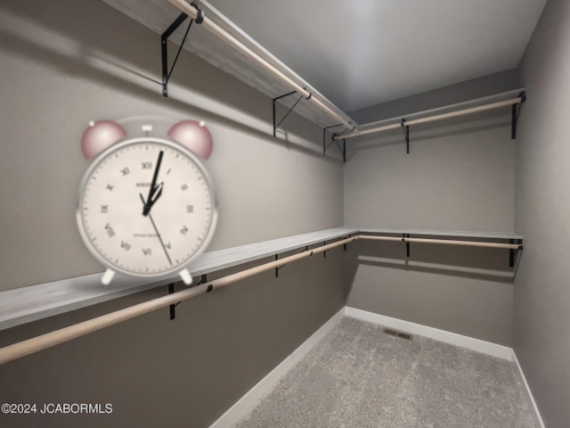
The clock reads **1:02:26**
